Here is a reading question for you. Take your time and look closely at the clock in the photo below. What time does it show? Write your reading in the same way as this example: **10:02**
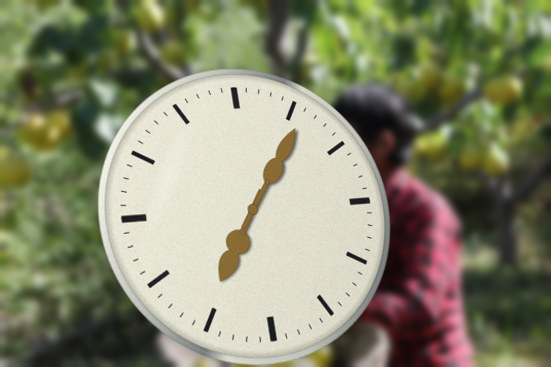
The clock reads **7:06**
